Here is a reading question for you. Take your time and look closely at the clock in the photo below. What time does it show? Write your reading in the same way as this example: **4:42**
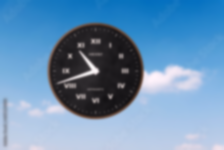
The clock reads **10:42**
